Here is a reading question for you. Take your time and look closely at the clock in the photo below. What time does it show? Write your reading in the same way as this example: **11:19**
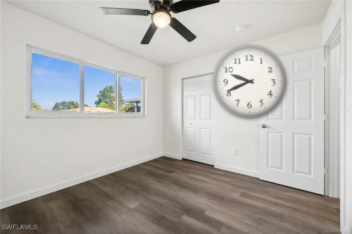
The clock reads **9:41**
